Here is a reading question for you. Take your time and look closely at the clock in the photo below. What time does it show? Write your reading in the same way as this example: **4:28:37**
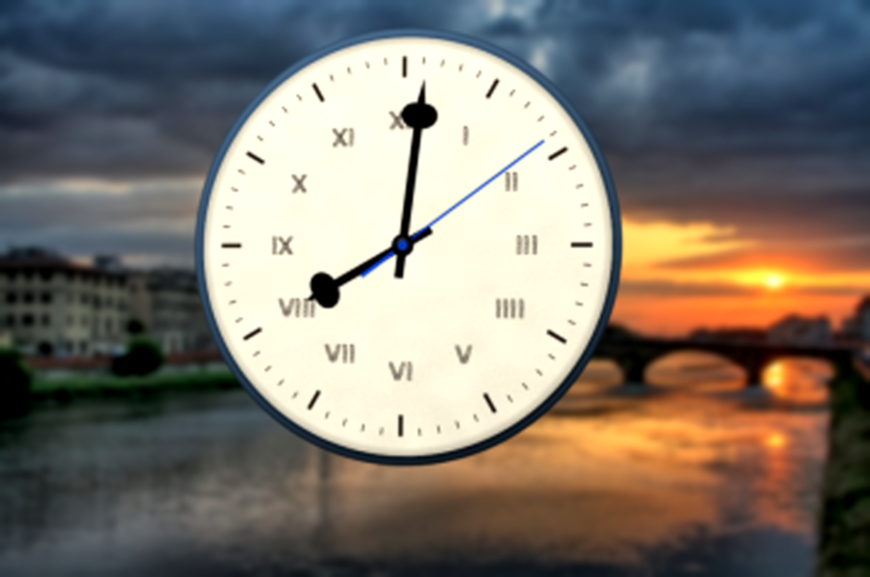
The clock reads **8:01:09**
